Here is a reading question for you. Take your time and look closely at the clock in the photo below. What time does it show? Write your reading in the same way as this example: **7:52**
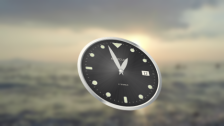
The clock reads **12:57**
